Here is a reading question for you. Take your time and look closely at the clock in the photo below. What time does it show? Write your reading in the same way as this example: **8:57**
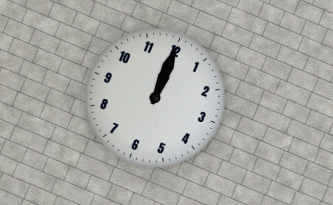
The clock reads **12:00**
